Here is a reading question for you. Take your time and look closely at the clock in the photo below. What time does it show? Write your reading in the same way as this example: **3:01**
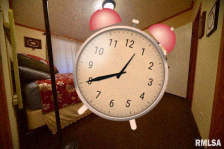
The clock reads **12:40**
